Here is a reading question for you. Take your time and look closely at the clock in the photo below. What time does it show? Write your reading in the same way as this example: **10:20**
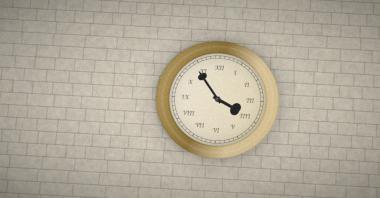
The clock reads **3:54**
